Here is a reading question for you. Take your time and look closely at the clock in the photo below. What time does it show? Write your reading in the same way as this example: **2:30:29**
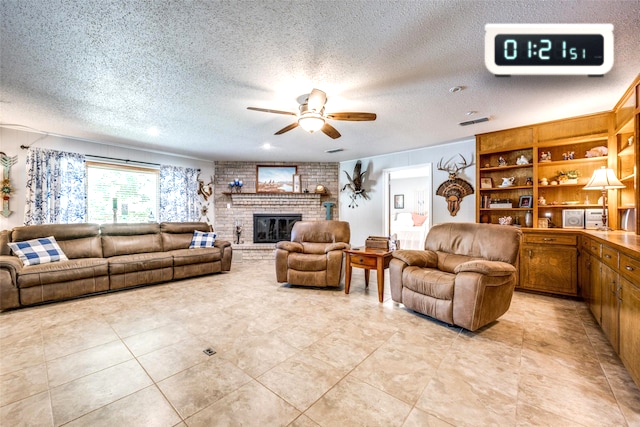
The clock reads **1:21:51**
